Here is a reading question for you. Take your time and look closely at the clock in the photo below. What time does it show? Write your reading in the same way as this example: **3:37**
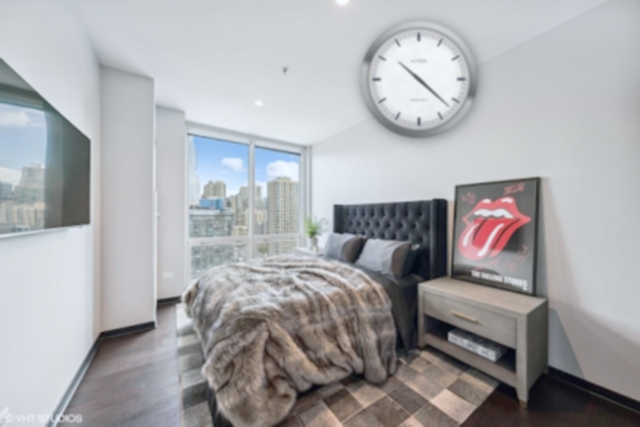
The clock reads **10:22**
